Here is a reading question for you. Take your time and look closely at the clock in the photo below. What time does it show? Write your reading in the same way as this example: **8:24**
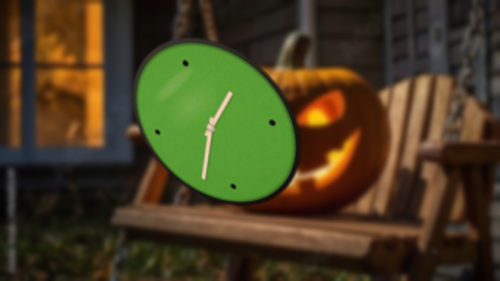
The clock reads **1:35**
